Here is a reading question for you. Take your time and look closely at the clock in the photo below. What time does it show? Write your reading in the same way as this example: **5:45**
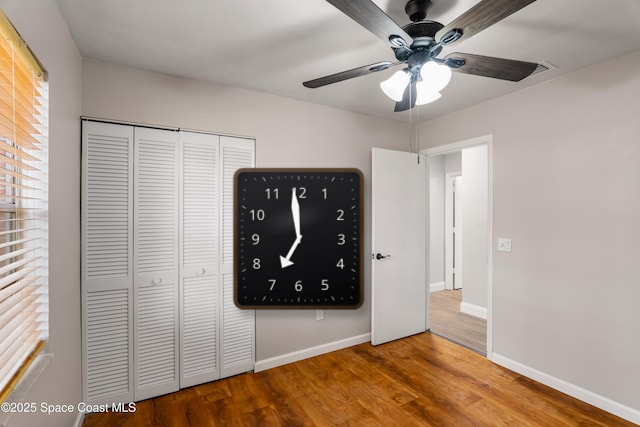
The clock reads **6:59**
